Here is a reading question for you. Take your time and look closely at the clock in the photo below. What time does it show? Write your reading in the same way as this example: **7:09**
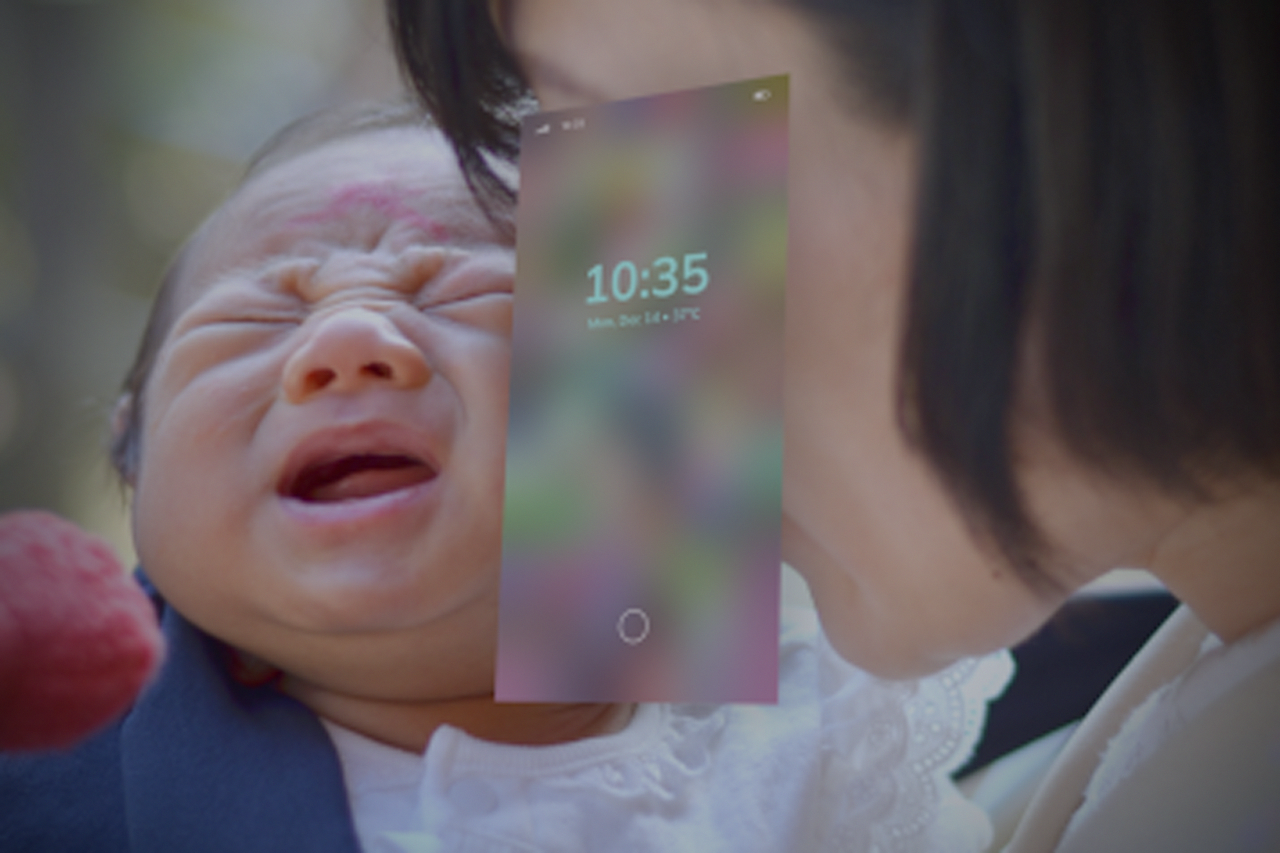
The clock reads **10:35**
